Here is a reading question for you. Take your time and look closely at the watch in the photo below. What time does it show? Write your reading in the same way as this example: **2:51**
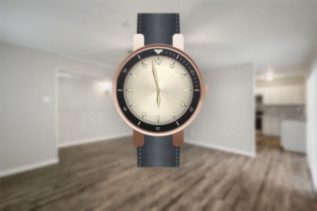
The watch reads **5:58**
